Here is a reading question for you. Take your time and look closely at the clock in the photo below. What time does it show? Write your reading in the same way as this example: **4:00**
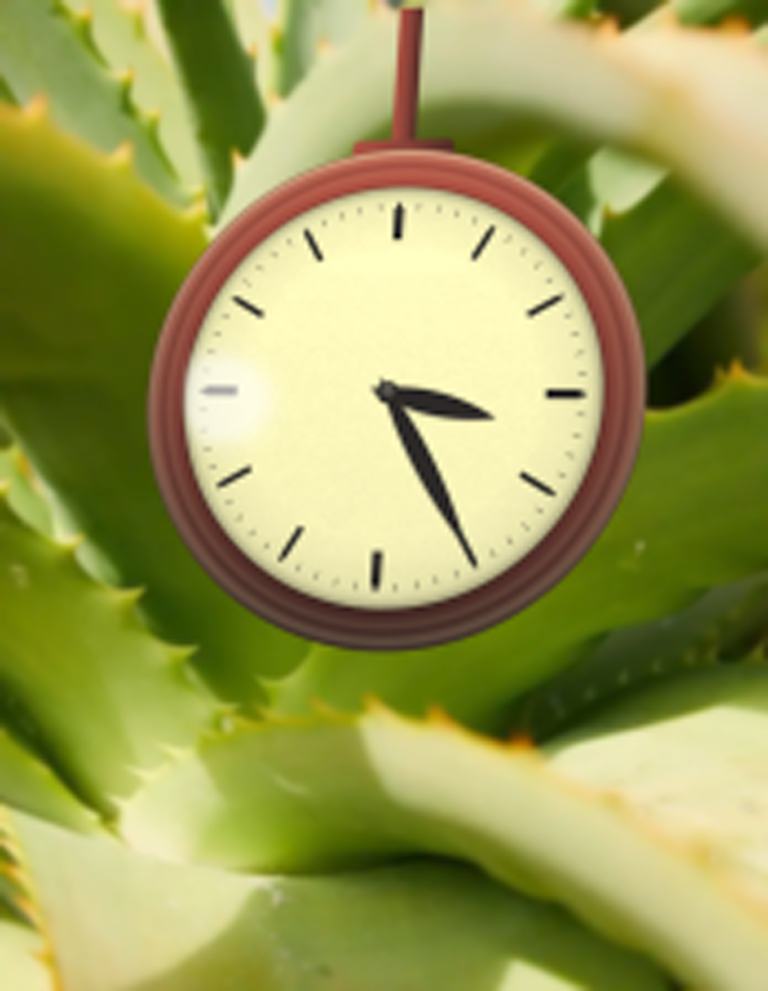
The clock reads **3:25**
